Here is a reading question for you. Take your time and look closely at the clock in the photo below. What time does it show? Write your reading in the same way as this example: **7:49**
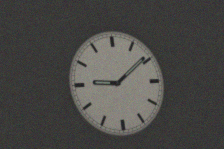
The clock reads **9:09**
